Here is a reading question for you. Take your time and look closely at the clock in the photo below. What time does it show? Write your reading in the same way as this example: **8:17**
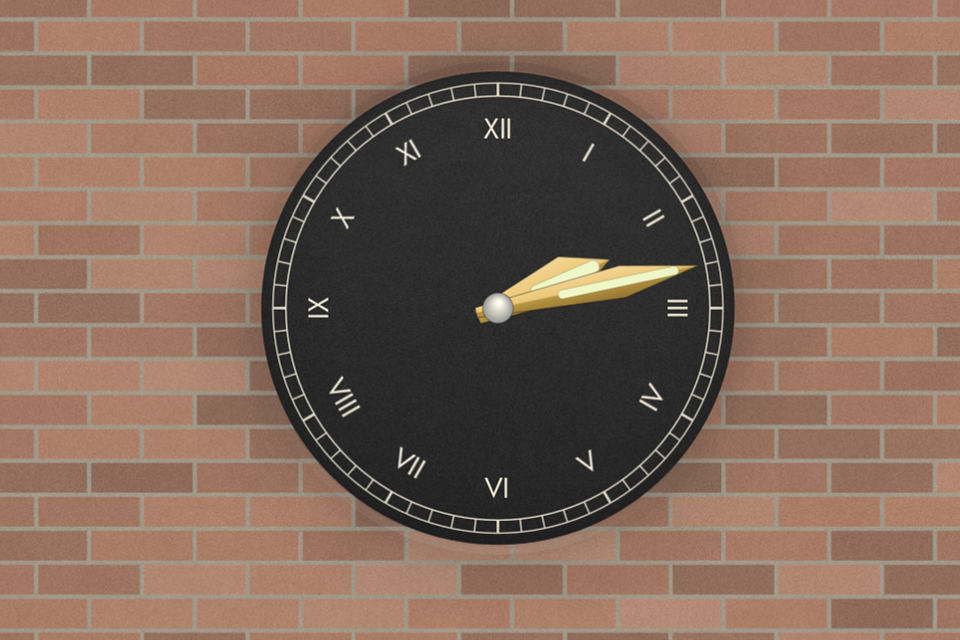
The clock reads **2:13**
